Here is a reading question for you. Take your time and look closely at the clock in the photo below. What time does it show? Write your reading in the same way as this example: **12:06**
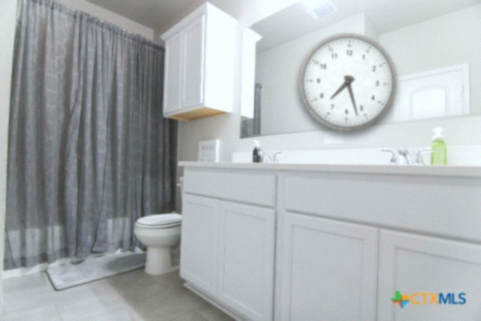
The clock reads **7:27**
